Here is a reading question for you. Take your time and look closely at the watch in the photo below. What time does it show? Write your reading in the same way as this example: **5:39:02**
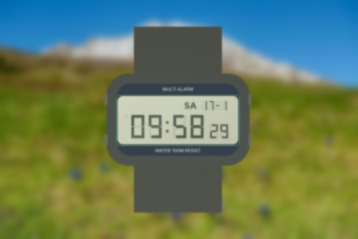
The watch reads **9:58:29**
